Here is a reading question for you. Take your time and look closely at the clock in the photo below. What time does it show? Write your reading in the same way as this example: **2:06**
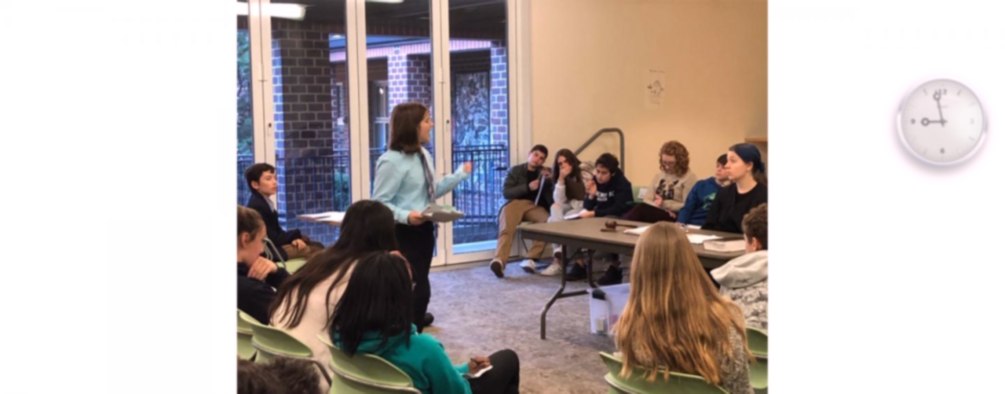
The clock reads **8:58**
